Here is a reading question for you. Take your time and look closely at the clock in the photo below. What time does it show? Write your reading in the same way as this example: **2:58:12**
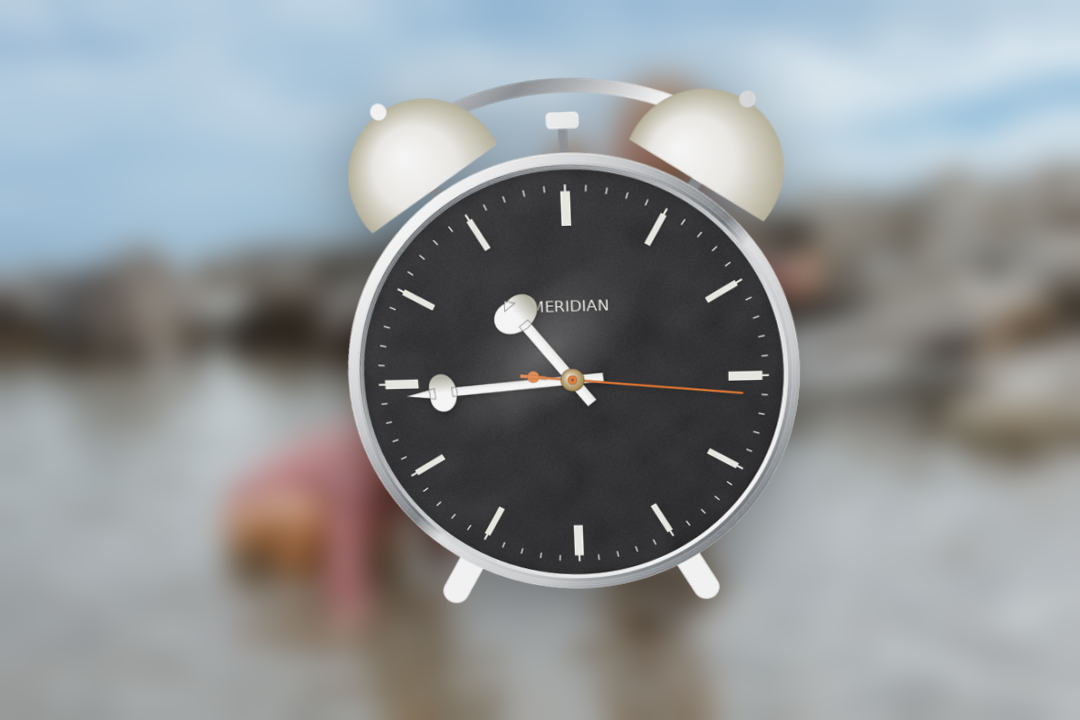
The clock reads **10:44:16**
